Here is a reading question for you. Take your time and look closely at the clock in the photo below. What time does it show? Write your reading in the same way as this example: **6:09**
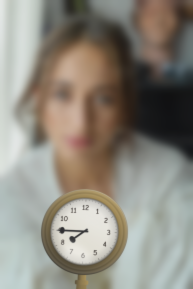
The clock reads **7:45**
